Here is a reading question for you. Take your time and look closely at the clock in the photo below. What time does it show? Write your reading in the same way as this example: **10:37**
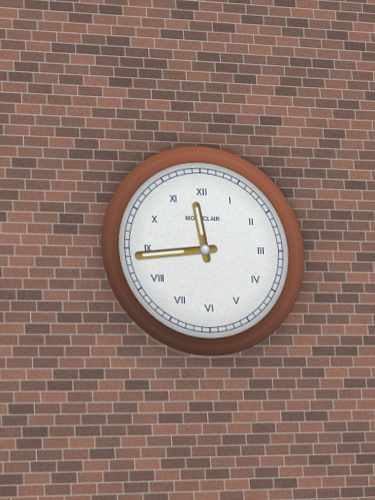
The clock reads **11:44**
